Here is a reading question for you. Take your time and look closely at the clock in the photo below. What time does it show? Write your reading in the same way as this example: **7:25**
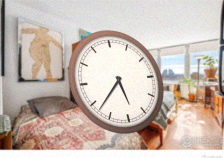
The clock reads **5:38**
